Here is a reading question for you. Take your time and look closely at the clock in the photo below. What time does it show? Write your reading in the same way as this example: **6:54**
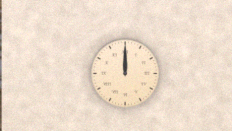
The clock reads **12:00**
